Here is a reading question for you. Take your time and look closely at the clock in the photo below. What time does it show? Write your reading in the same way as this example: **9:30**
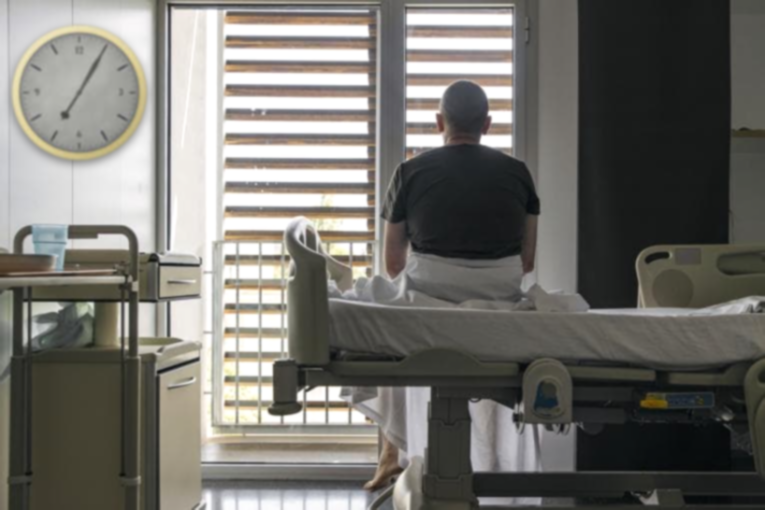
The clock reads **7:05**
